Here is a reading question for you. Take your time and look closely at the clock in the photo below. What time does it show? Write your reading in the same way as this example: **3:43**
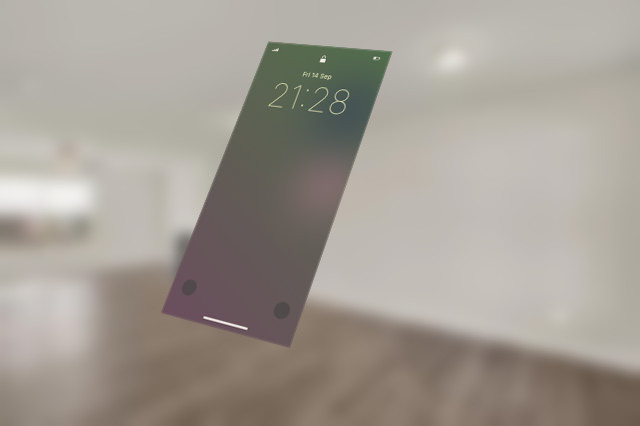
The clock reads **21:28**
